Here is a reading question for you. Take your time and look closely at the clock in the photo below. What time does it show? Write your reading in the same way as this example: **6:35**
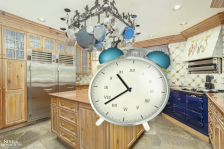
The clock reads **10:38**
